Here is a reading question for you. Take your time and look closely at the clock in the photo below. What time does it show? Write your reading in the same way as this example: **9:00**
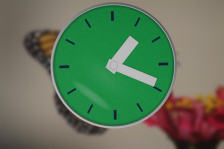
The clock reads **1:19**
